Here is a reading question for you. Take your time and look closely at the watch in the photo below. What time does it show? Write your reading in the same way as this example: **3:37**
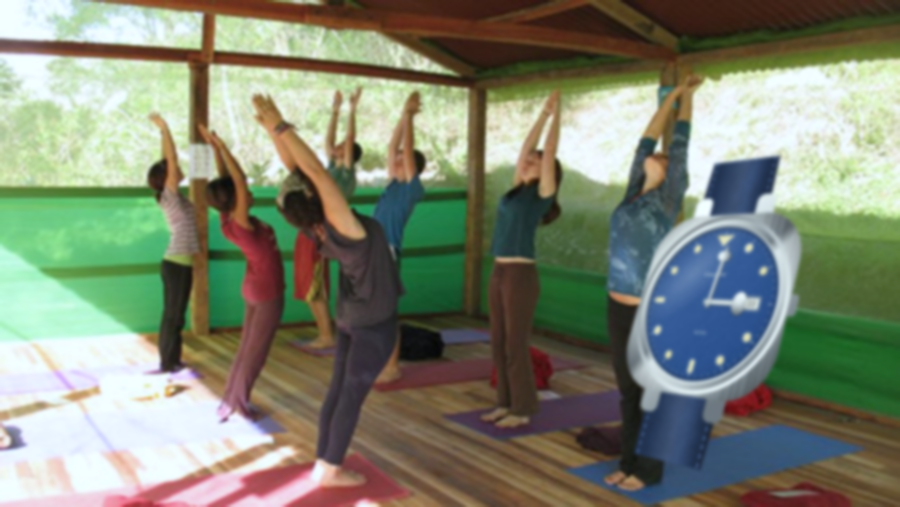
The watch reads **3:01**
